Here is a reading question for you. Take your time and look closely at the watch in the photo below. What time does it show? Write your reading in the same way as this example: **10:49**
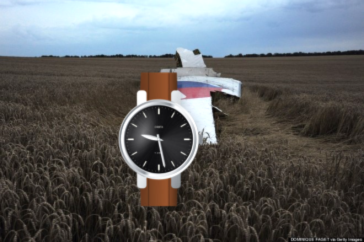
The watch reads **9:28**
